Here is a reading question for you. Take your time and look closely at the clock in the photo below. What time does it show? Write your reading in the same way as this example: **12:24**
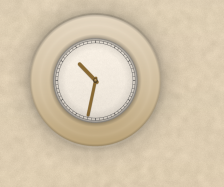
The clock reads **10:32**
